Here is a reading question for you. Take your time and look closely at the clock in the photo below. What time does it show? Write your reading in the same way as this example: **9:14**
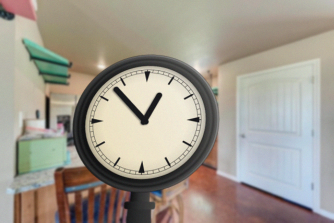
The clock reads **12:53**
